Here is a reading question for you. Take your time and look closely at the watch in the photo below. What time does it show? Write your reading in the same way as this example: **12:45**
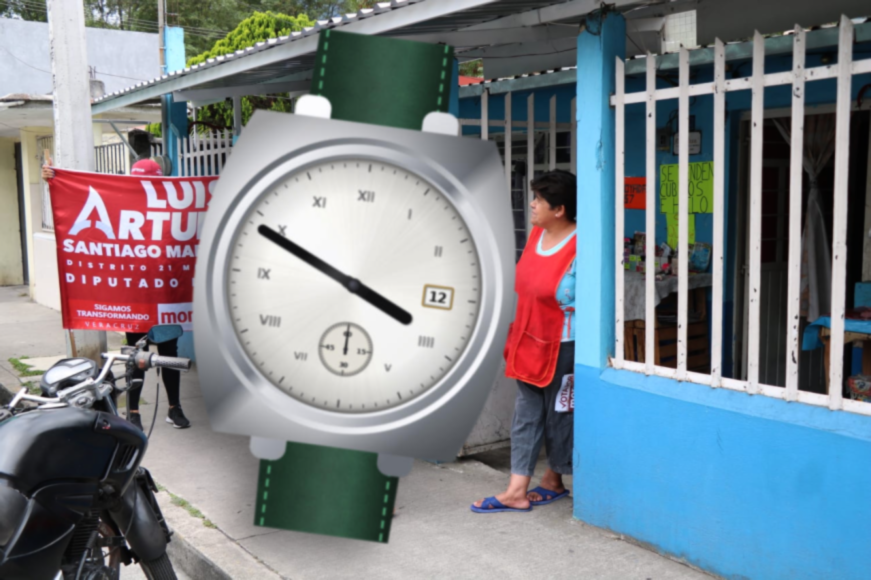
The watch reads **3:49**
